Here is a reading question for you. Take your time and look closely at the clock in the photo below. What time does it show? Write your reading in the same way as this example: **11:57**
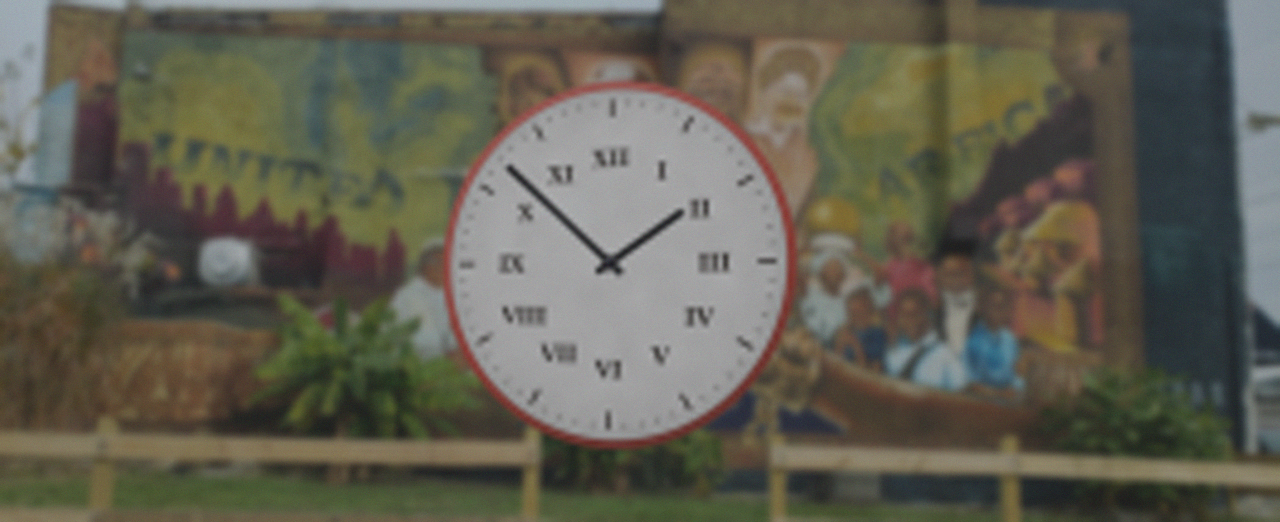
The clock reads **1:52**
